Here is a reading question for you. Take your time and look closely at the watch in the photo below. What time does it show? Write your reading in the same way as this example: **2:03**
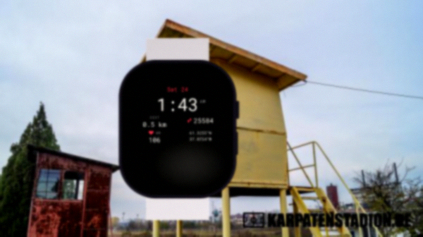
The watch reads **1:43**
